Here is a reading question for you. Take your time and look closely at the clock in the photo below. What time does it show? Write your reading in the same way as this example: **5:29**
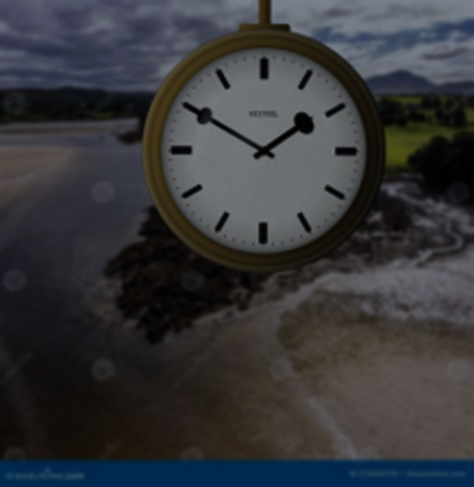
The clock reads **1:50**
